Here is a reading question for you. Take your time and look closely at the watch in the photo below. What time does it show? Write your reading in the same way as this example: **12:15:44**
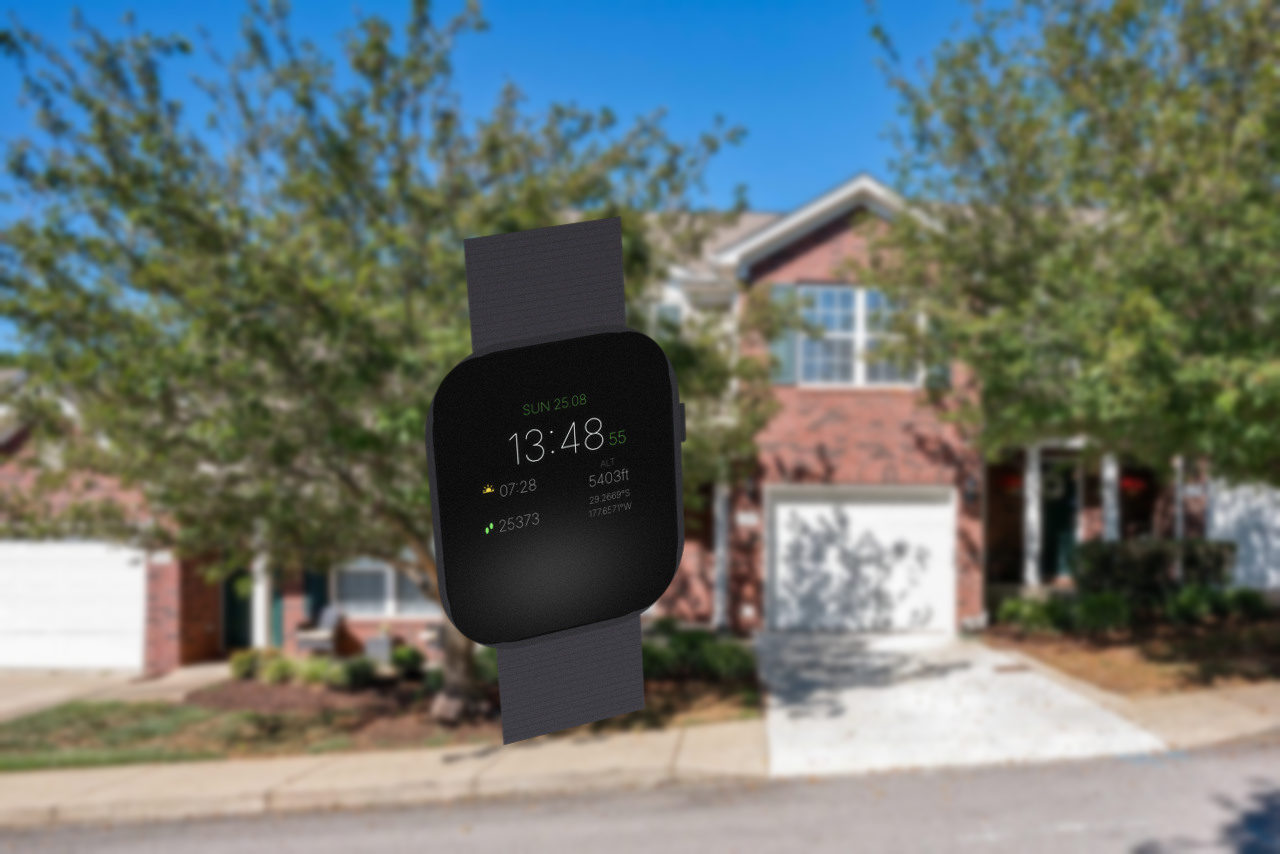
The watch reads **13:48:55**
